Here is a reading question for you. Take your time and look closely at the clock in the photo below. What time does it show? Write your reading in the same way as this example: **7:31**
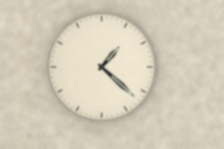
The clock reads **1:22**
